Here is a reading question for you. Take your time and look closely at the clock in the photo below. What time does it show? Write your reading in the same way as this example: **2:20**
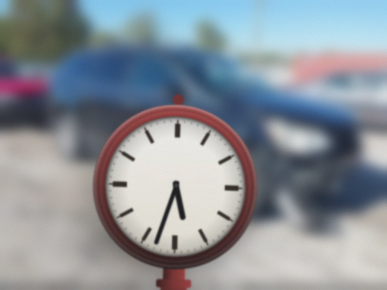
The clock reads **5:33**
